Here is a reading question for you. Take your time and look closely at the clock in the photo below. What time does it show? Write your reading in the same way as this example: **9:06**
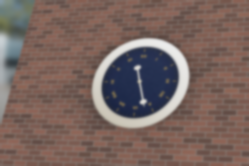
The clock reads **11:27**
